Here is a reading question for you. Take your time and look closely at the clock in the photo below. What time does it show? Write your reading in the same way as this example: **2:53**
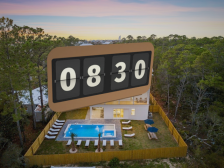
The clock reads **8:30**
